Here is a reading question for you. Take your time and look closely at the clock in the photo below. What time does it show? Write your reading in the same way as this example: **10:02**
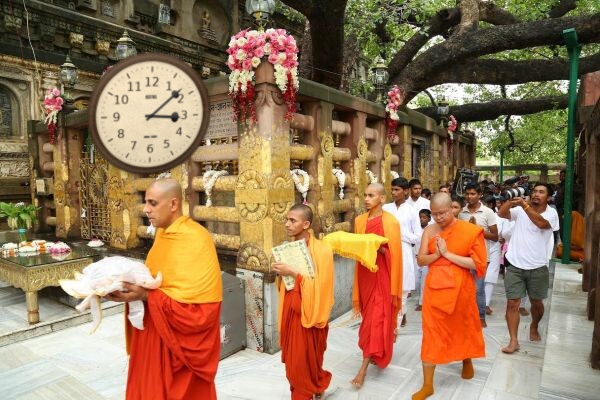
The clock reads **3:08**
